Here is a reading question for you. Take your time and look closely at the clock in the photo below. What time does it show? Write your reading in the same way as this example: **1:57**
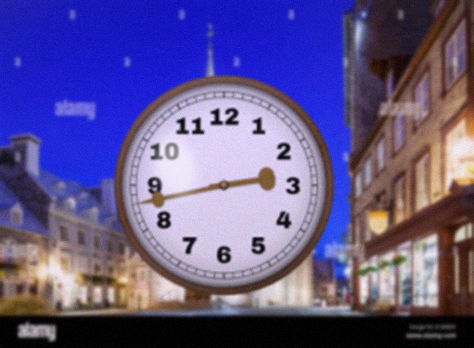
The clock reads **2:43**
